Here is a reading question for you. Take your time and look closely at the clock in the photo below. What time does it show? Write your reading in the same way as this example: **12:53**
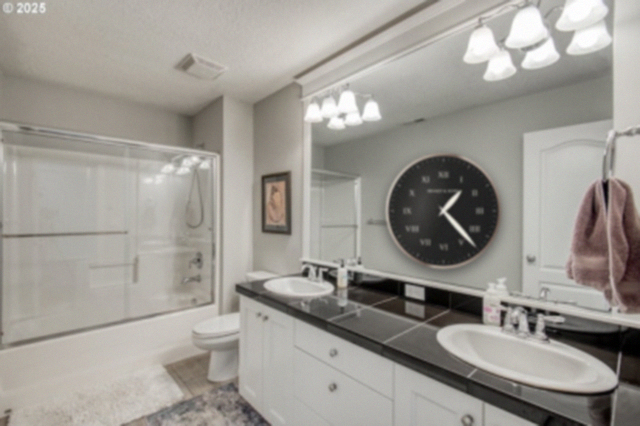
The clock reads **1:23**
